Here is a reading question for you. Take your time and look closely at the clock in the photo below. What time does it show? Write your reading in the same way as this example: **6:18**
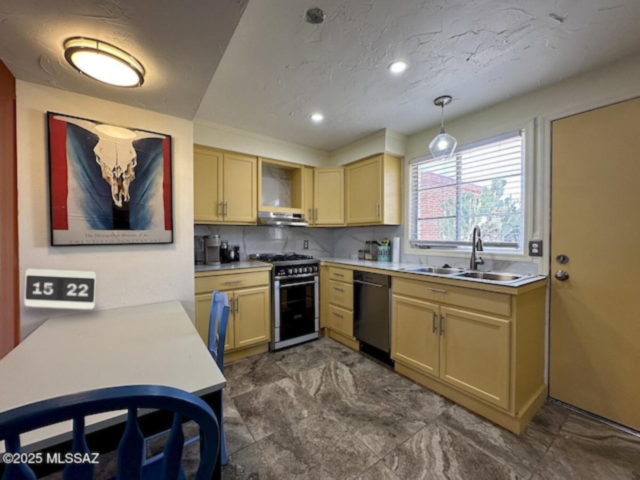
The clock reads **15:22**
